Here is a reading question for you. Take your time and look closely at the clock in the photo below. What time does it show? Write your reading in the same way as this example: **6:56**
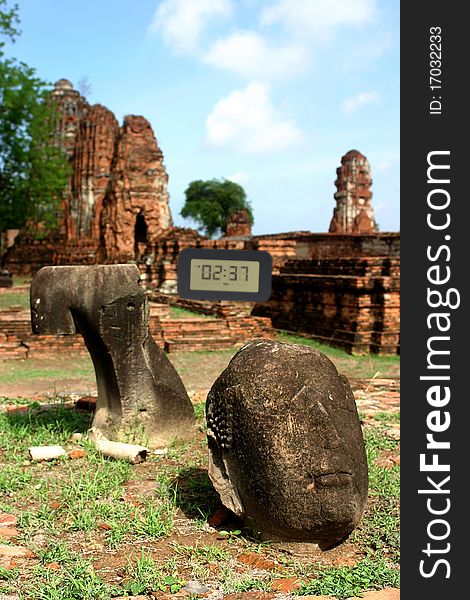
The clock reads **2:37**
